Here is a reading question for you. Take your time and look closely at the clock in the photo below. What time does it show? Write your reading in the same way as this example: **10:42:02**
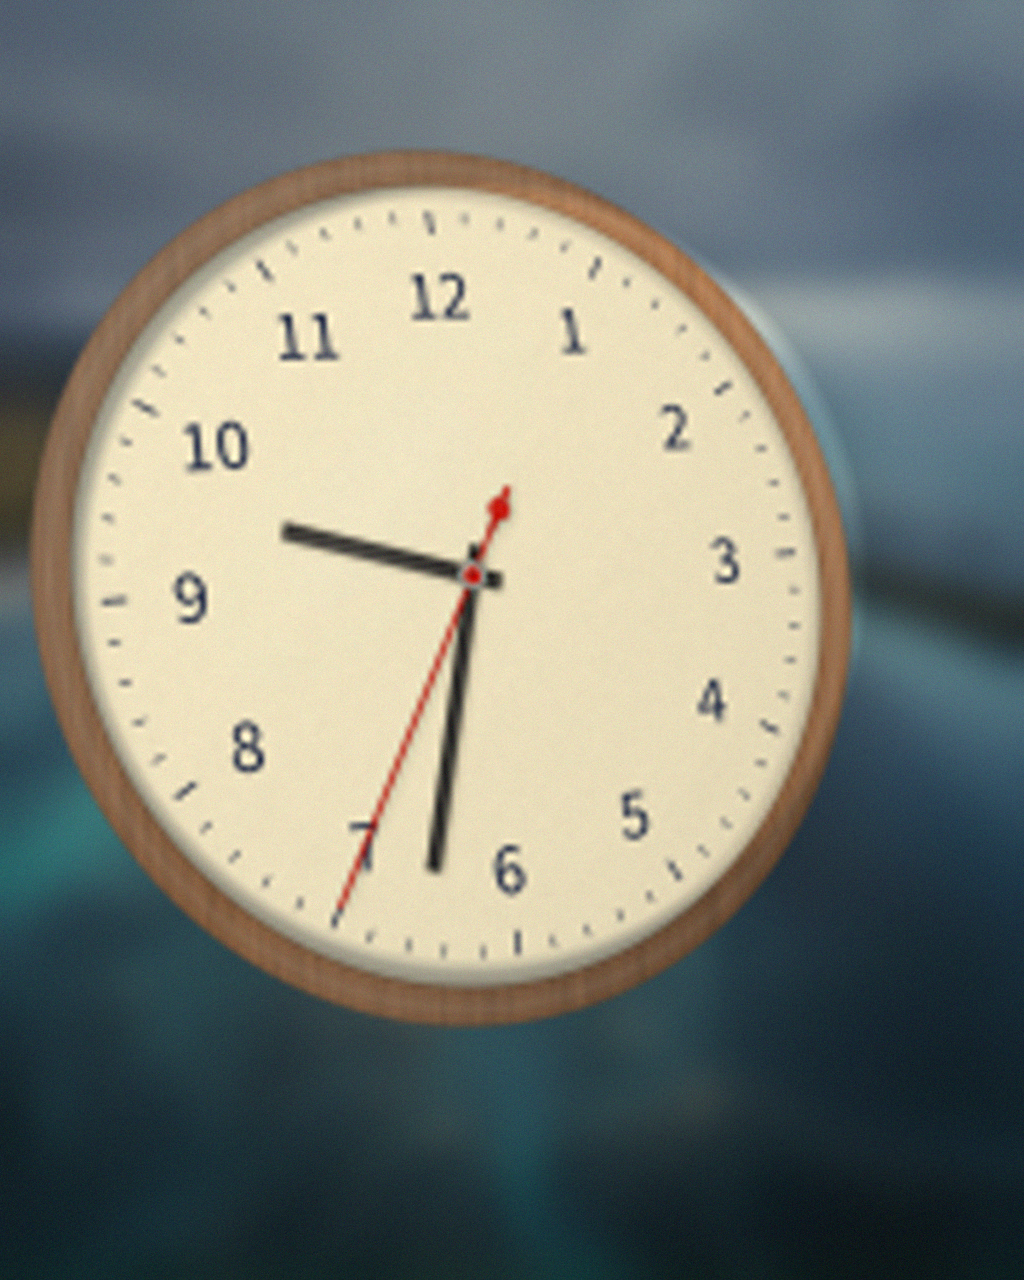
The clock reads **9:32:35**
